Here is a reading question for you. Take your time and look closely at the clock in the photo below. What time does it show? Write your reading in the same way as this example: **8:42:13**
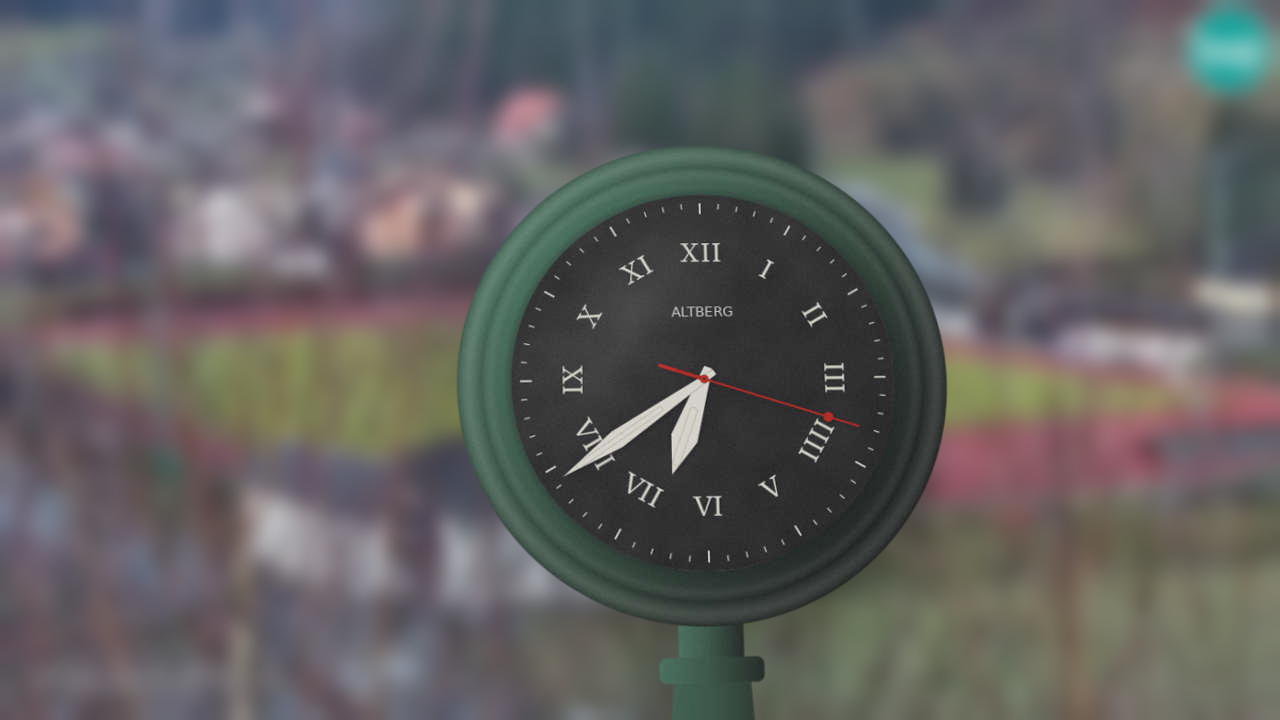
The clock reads **6:39:18**
